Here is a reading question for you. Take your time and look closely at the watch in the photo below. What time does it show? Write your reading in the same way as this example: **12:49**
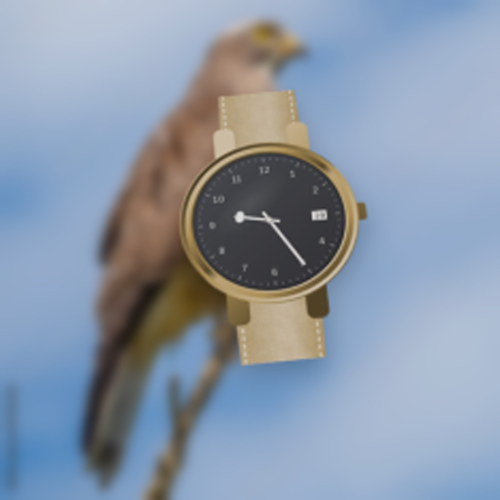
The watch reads **9:25**
